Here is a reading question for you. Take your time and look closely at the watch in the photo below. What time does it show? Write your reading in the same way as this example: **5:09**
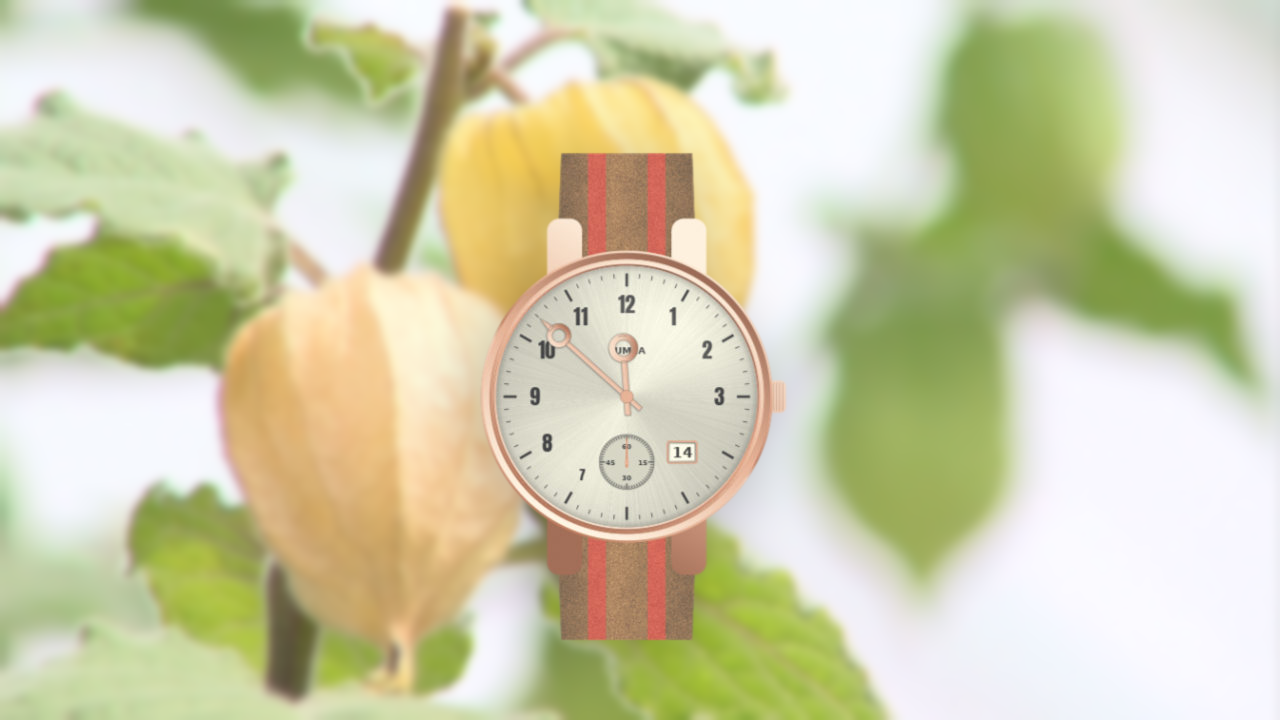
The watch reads **11:52**
